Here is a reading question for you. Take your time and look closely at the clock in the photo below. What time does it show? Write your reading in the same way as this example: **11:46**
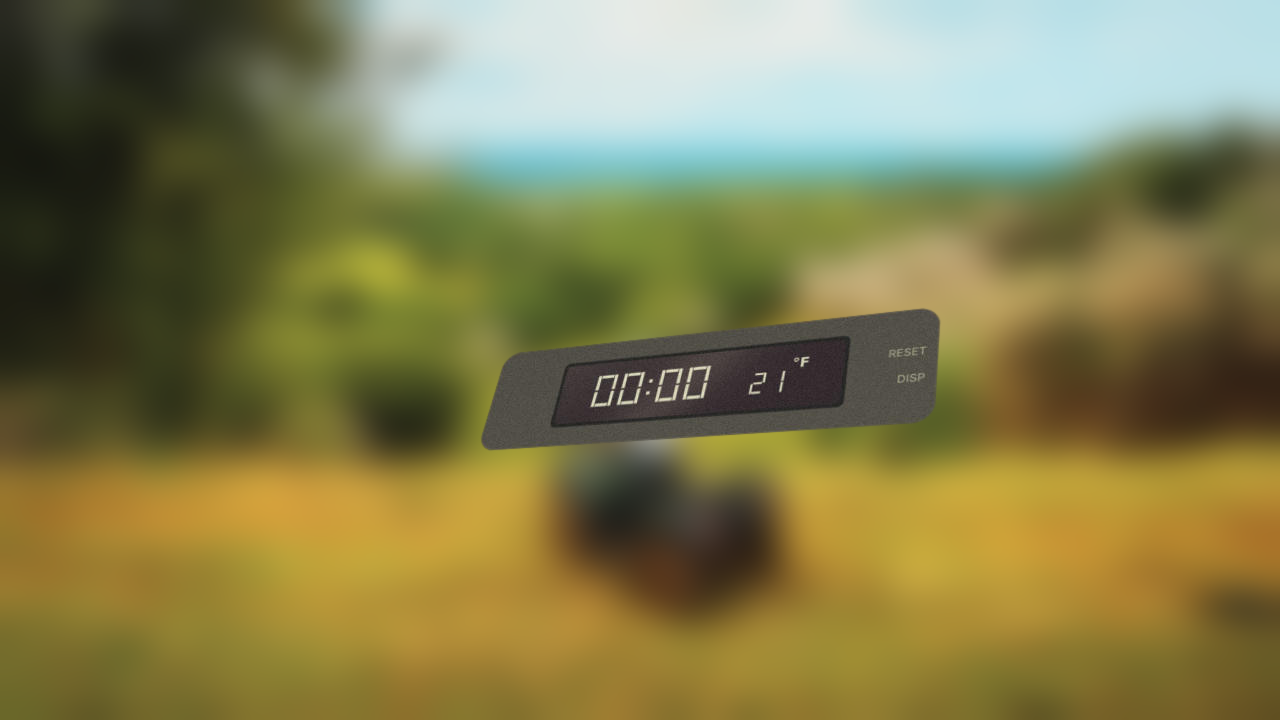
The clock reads **0:00**
